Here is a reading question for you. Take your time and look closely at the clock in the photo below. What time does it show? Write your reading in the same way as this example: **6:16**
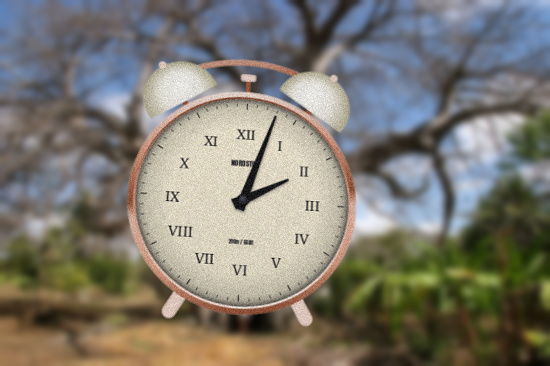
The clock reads **2:03**
